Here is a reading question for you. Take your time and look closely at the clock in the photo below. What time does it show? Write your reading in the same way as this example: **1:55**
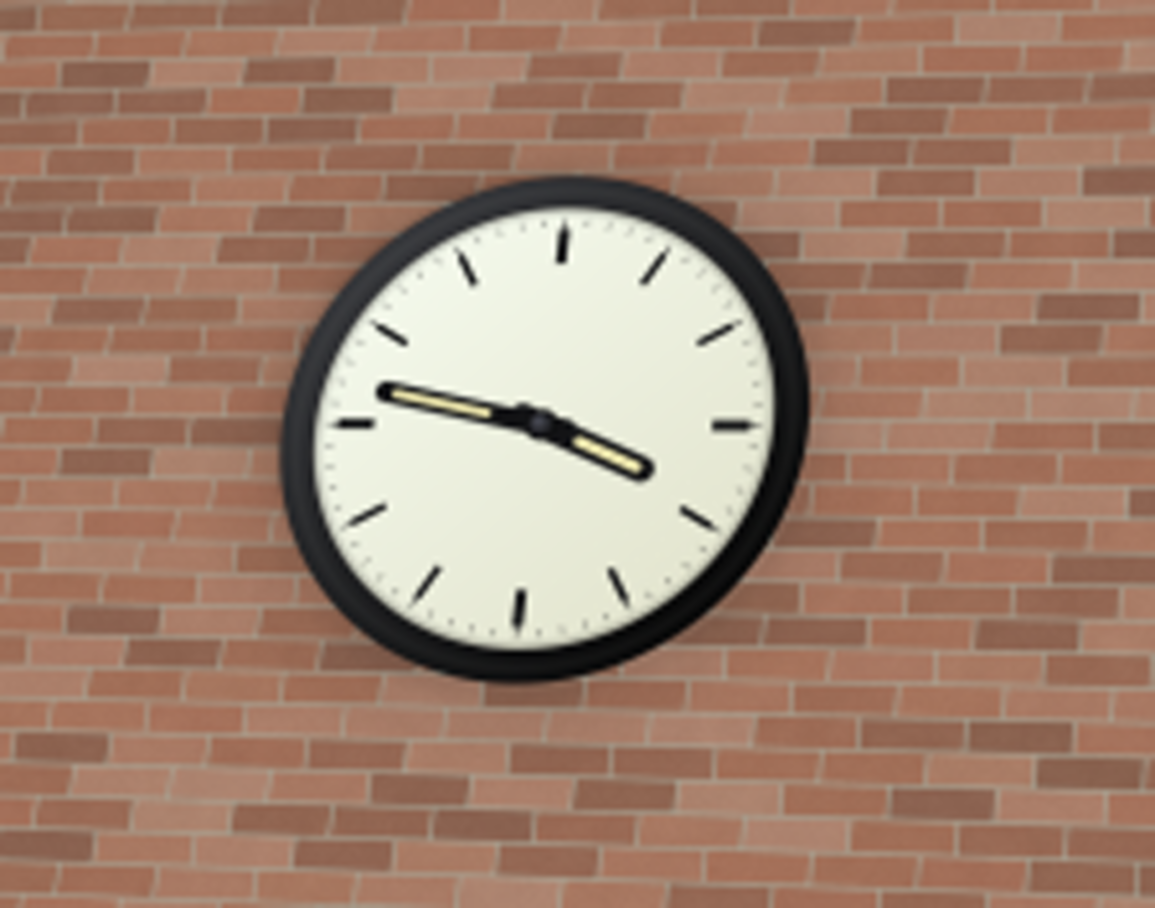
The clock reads **3:47**
